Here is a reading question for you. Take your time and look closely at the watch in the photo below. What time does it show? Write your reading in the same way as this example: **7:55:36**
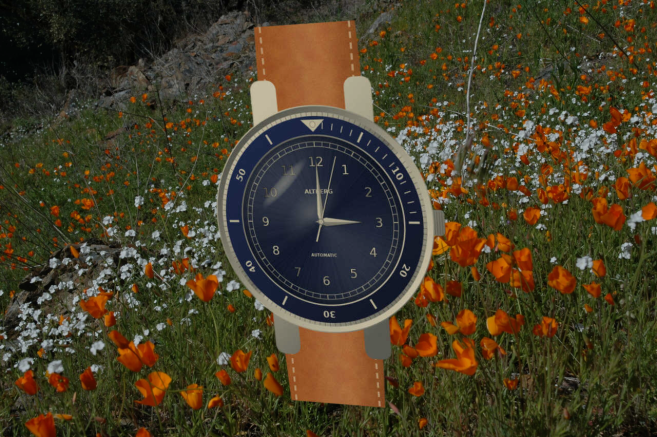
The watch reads **3:00:03**
